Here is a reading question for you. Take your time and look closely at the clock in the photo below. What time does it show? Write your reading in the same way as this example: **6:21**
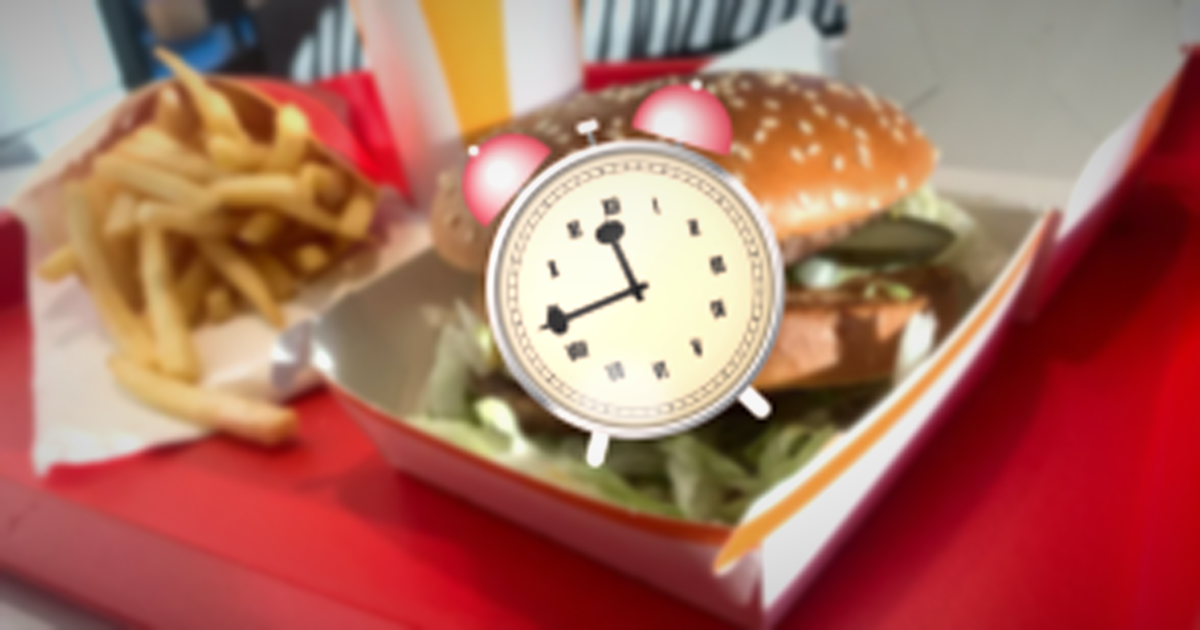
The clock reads **11:44**
